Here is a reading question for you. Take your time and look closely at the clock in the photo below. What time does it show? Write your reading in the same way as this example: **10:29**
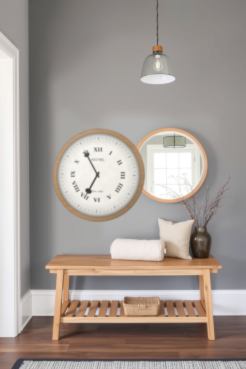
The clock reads **6:55**
